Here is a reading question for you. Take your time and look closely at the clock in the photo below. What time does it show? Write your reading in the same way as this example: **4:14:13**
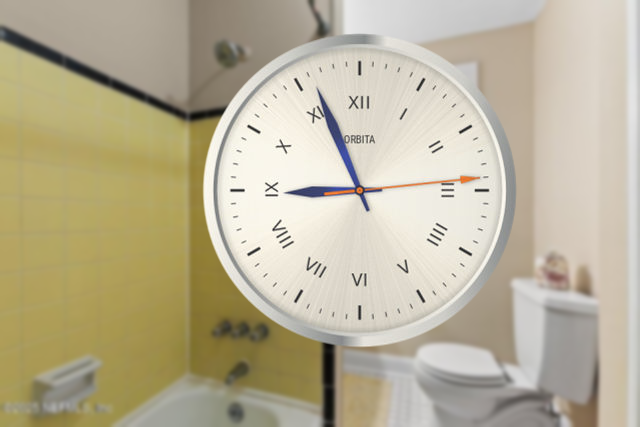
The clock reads **8:56:14**
